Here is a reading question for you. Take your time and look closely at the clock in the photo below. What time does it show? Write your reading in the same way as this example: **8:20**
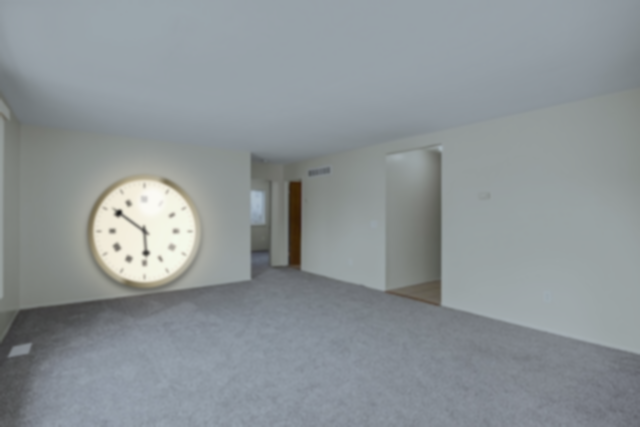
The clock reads **5:51**
